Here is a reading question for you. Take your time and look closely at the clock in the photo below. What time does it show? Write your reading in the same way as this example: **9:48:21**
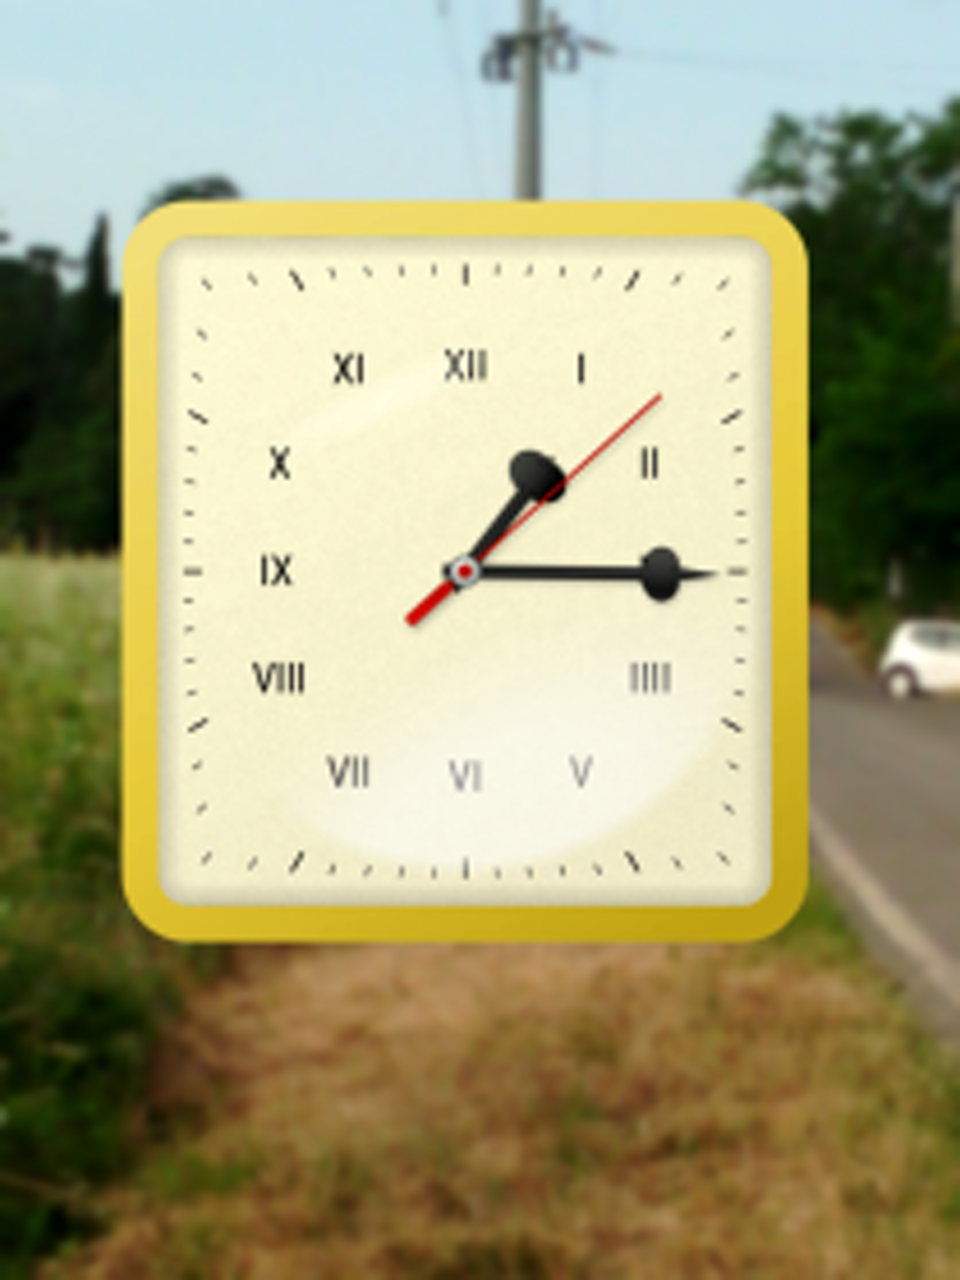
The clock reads **1:15:08**
